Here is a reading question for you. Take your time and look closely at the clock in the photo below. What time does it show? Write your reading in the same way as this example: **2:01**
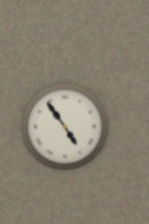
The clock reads **4:54**
